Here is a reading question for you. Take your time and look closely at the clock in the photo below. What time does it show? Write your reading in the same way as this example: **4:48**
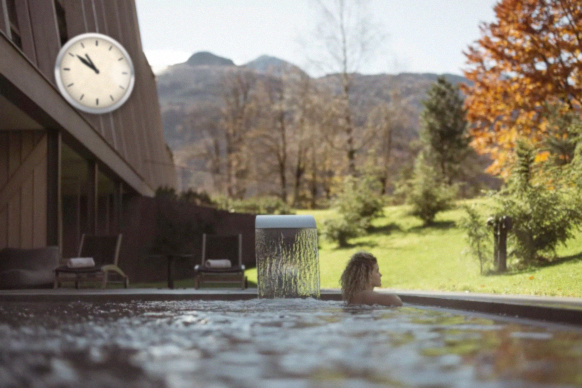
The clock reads **10:51**
